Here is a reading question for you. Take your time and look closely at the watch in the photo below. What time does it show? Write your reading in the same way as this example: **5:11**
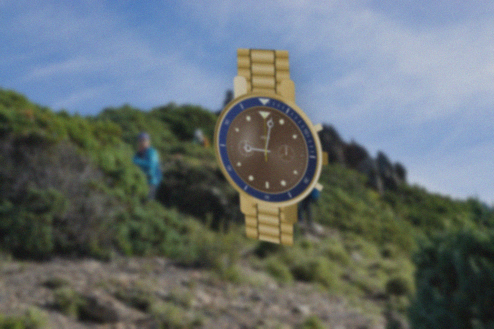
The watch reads **9:02**
